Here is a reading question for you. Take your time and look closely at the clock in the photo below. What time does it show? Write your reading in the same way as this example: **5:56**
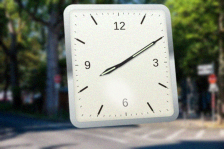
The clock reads **8:10**
